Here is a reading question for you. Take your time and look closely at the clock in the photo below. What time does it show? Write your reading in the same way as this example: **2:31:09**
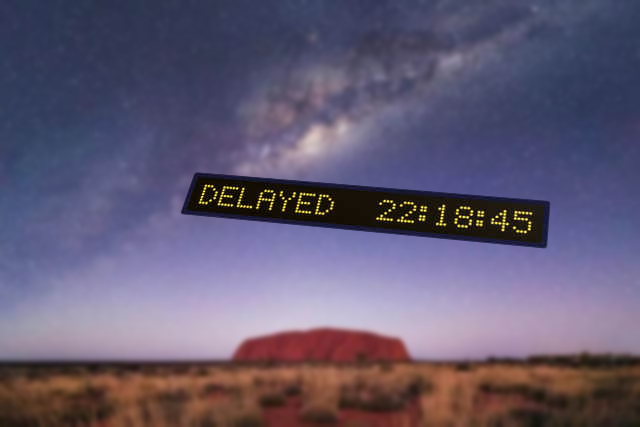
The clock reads **22:18:45**
